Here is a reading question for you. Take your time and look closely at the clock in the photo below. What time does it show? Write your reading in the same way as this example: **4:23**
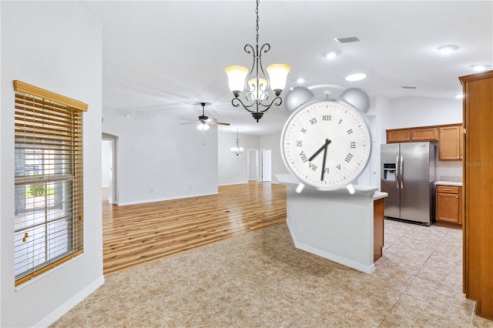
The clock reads **7:31**
